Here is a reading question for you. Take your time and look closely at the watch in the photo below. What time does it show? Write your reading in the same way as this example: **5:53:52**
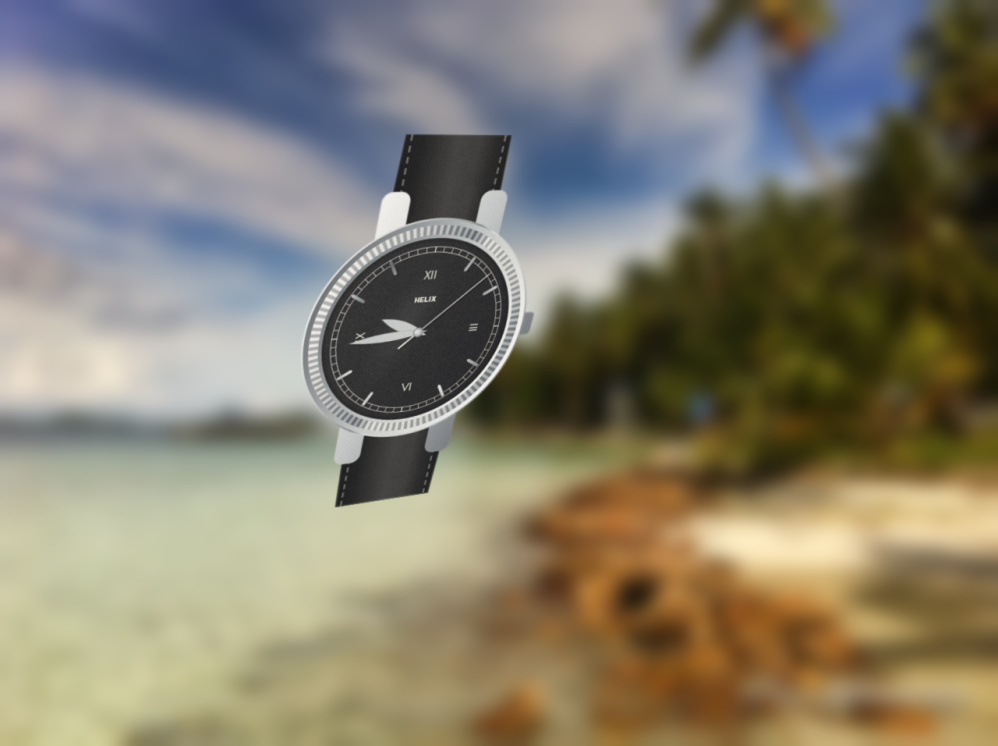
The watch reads **9:44:08**
